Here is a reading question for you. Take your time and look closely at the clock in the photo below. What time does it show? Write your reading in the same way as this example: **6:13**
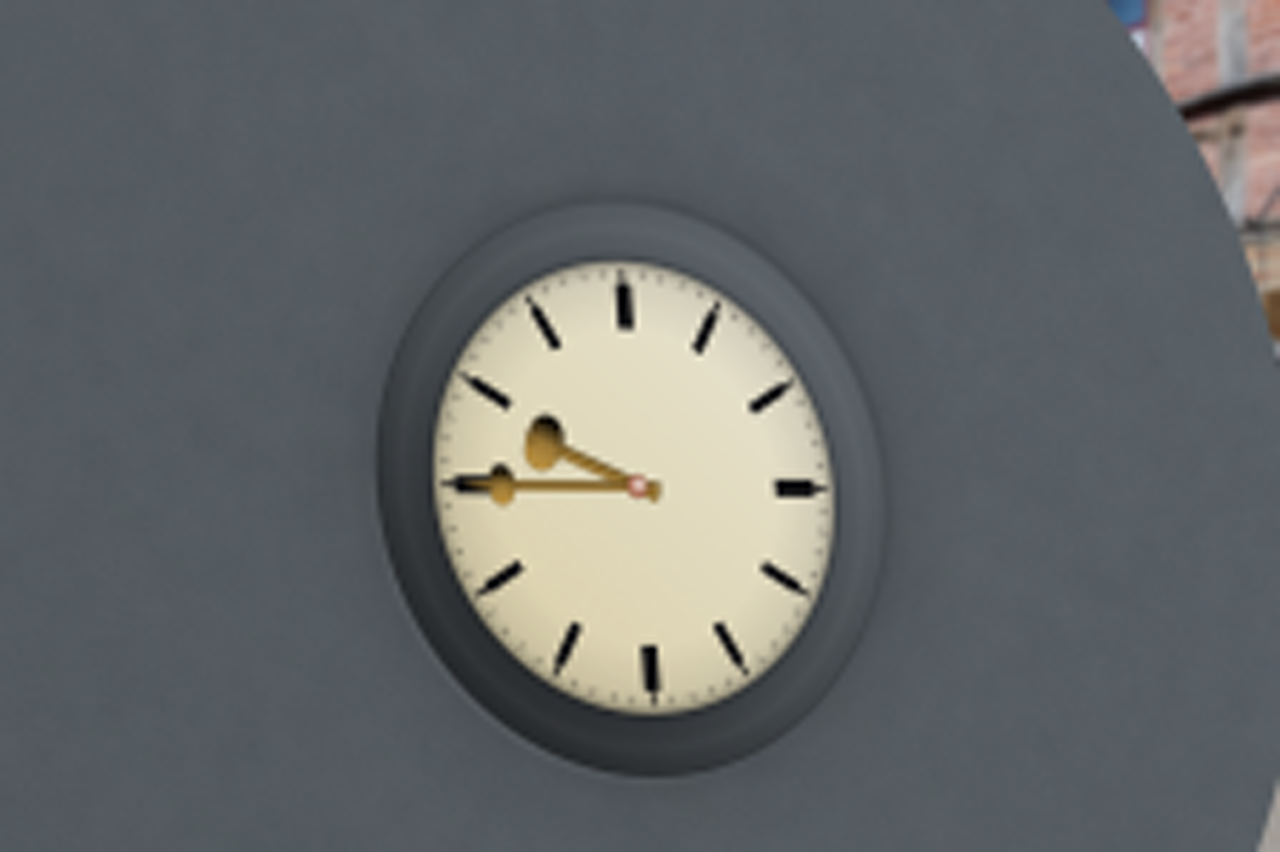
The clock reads **9:45**
